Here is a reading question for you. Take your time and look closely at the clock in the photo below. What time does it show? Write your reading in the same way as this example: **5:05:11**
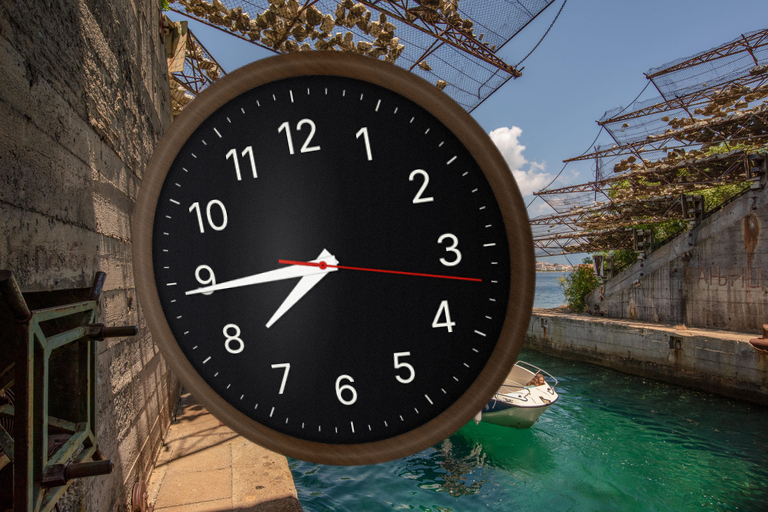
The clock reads **7:44:17**
